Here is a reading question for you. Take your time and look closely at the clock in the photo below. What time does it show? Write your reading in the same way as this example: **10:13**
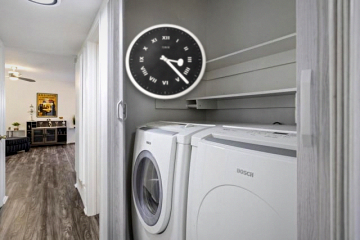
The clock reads **3:23**
